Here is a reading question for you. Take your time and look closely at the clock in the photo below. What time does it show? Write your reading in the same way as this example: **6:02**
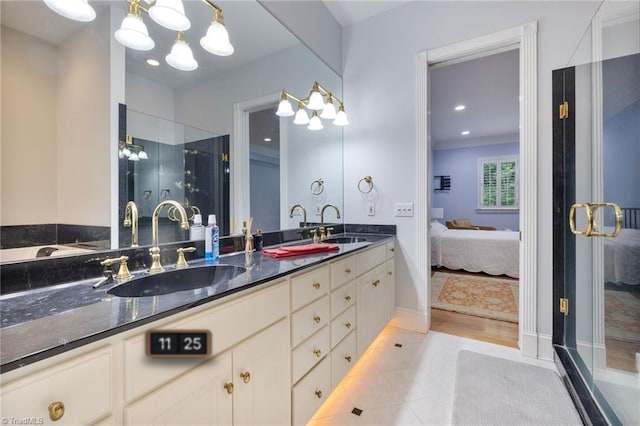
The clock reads **11:25**
